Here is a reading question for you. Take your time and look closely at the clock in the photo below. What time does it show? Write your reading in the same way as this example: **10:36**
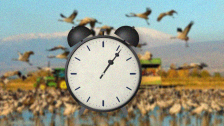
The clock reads **1:06**
